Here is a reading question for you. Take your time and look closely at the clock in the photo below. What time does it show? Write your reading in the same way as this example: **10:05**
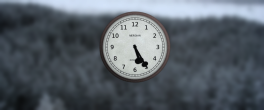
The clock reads **5:25**
